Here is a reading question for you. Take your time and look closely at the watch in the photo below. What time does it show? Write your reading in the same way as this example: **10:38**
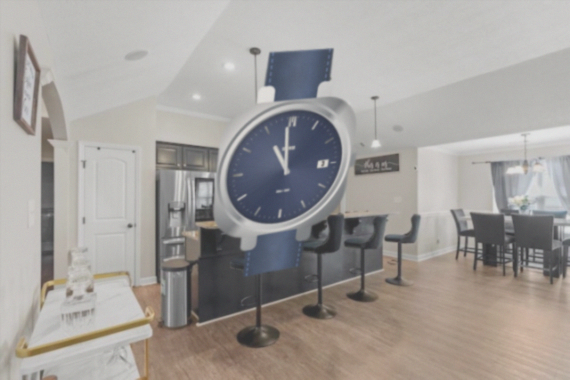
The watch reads **10:59**
